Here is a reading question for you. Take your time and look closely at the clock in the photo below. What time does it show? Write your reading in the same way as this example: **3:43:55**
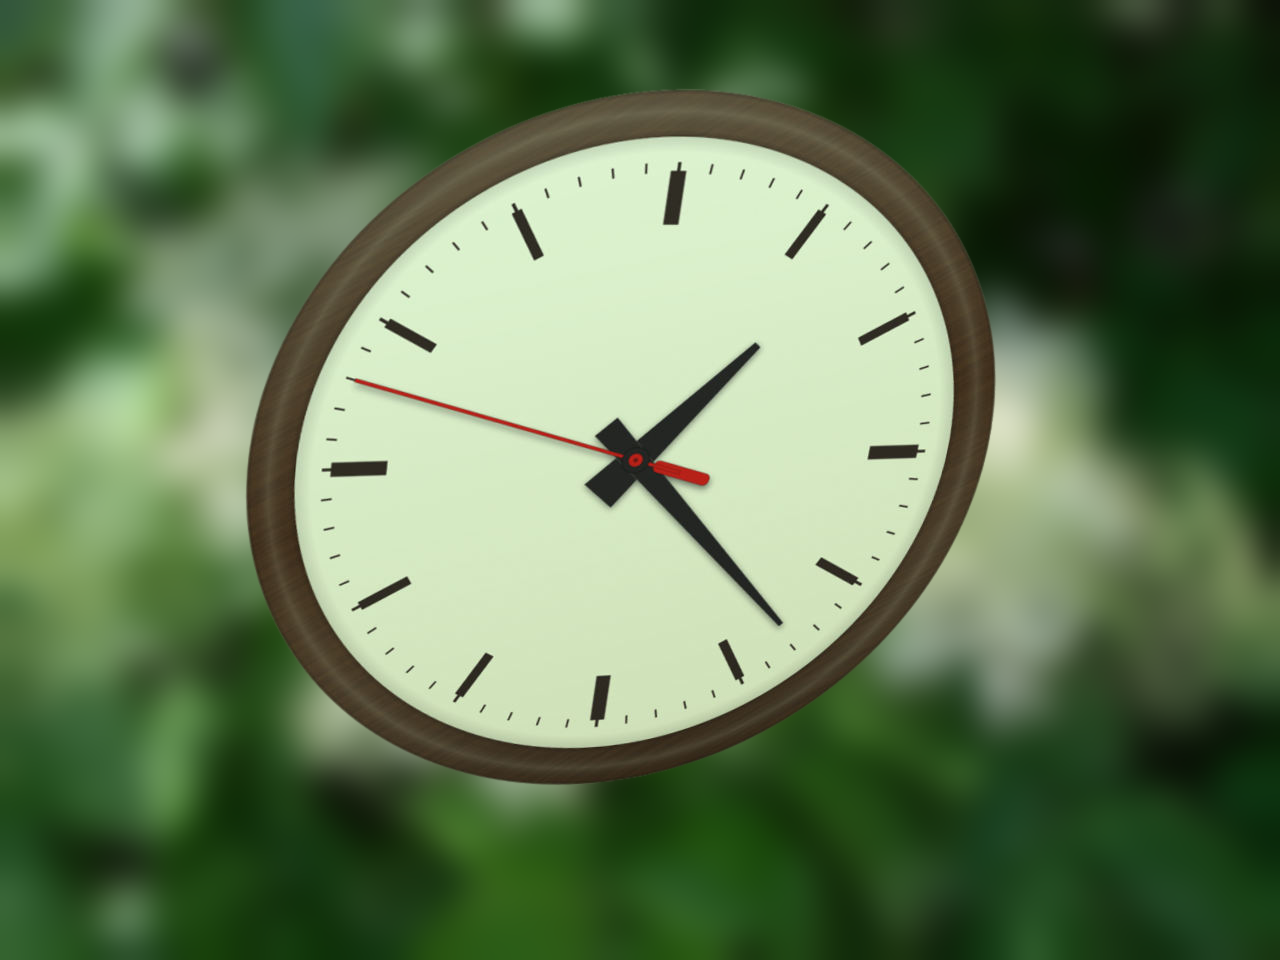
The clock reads **1:22:48**
